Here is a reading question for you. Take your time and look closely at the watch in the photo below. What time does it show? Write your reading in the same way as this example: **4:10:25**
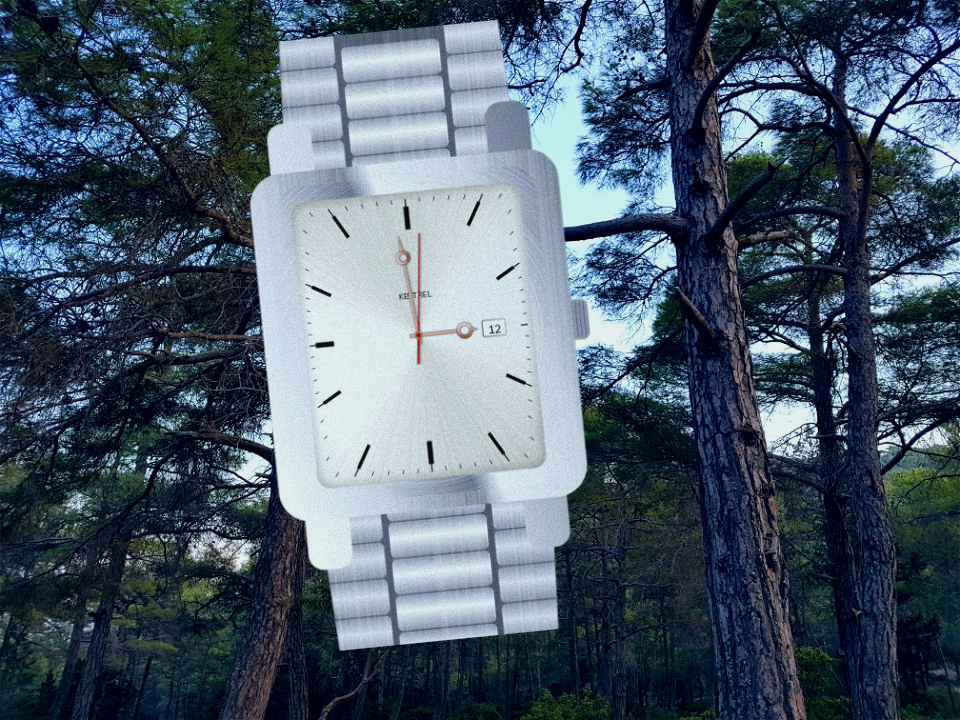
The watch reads **2:59:01**
